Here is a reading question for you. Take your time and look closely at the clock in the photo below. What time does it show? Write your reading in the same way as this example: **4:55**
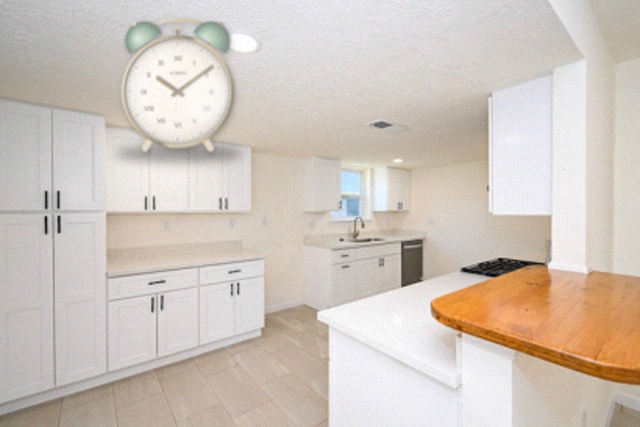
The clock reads **10:09**
